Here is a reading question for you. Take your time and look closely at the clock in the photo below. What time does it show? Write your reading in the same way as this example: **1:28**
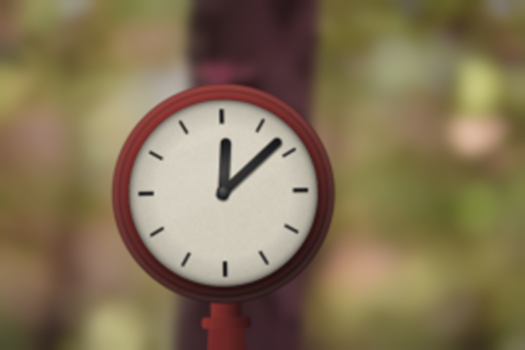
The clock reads **12:08**
